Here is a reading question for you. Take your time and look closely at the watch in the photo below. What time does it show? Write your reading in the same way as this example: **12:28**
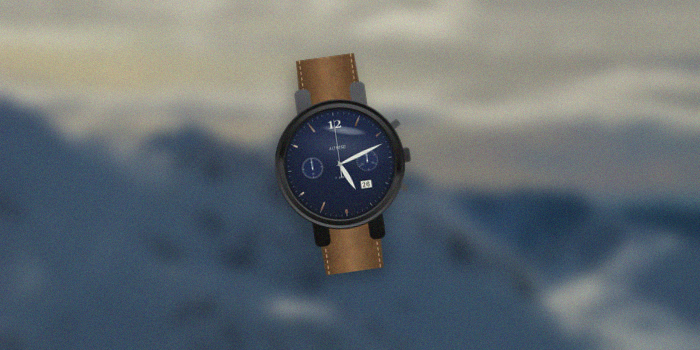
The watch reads **5:12**
